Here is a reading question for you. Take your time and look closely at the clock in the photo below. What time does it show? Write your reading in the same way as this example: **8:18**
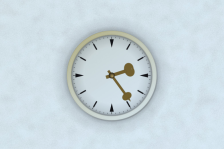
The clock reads **2:24**
